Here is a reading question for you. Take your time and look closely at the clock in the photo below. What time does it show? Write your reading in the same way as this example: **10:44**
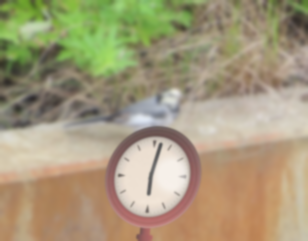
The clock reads **6:02**
